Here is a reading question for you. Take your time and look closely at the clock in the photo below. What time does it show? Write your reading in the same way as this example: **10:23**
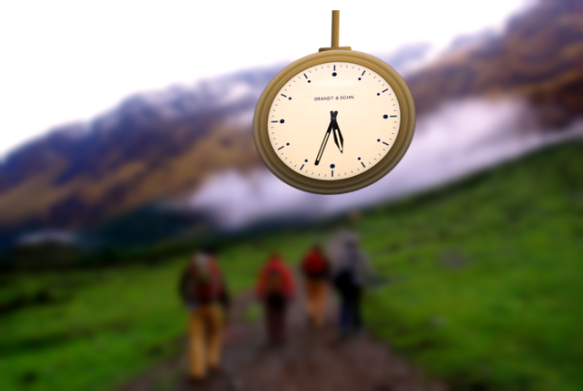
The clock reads **5:33**
